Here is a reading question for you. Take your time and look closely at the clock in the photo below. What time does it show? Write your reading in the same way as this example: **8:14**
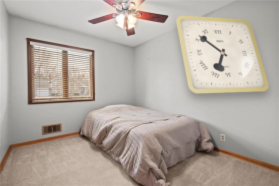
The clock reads **6:52**
